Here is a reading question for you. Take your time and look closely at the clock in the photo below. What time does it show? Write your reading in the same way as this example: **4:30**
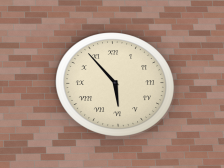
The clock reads **5:54**
